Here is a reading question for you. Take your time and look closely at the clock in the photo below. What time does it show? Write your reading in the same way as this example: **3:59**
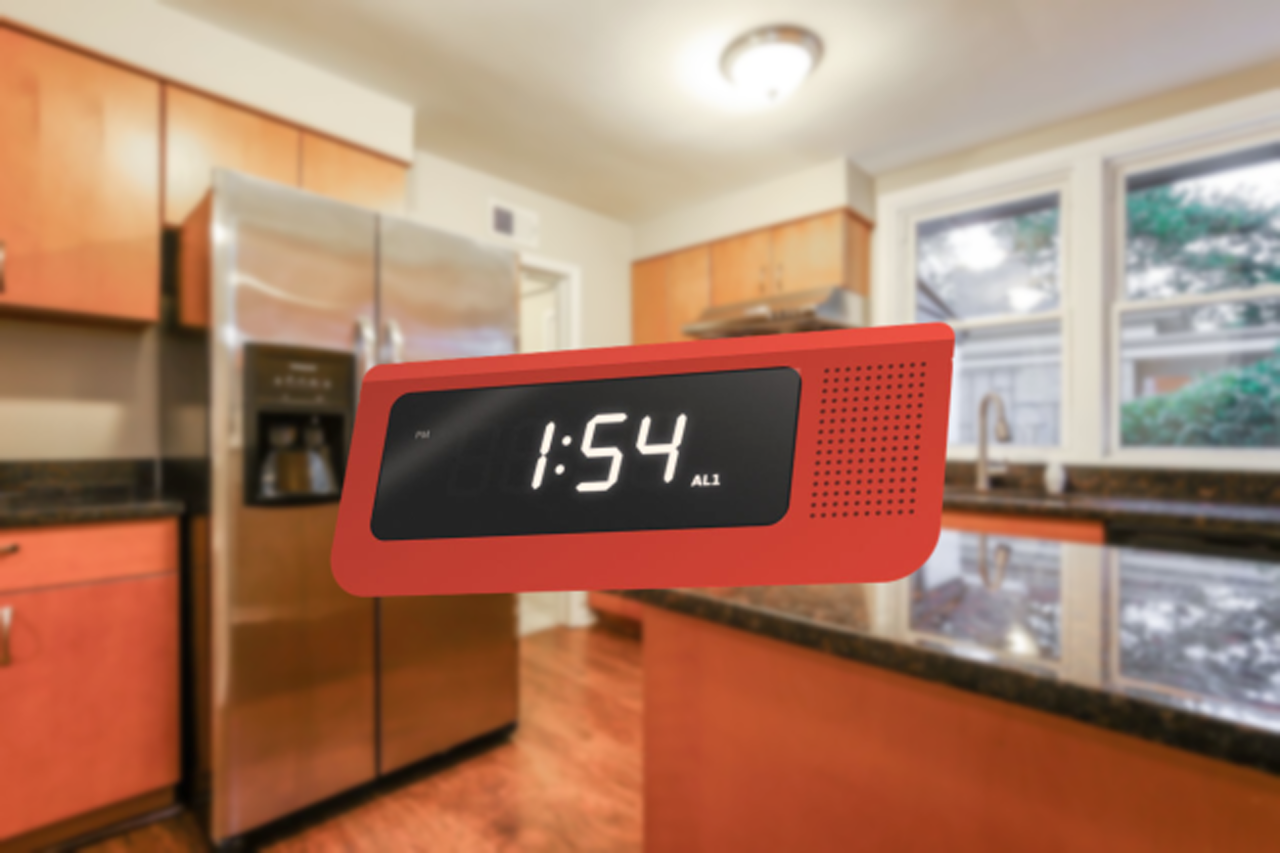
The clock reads **1:54**
